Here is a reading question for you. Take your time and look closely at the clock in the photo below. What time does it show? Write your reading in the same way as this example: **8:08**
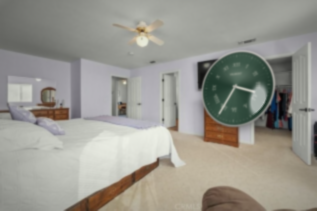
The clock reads **3:35**
